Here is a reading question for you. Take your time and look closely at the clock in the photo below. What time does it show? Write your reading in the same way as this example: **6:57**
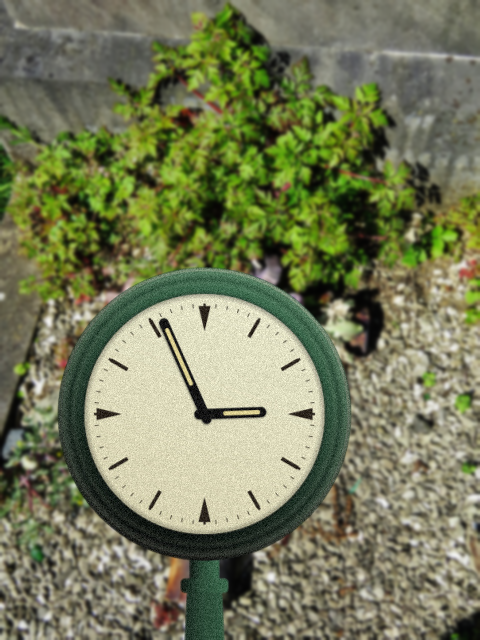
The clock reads **2:56**
